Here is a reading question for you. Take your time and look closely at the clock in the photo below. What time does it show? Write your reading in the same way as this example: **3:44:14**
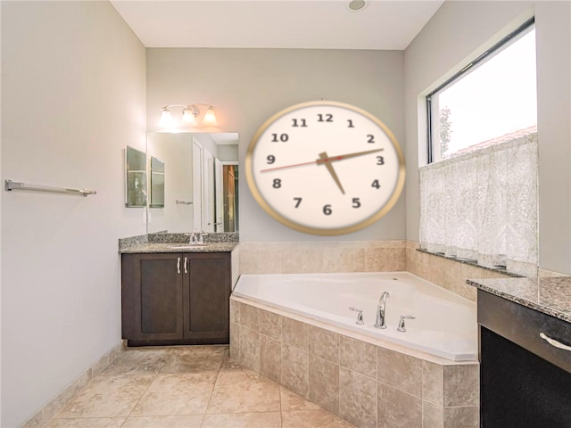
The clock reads **5:12:43**
